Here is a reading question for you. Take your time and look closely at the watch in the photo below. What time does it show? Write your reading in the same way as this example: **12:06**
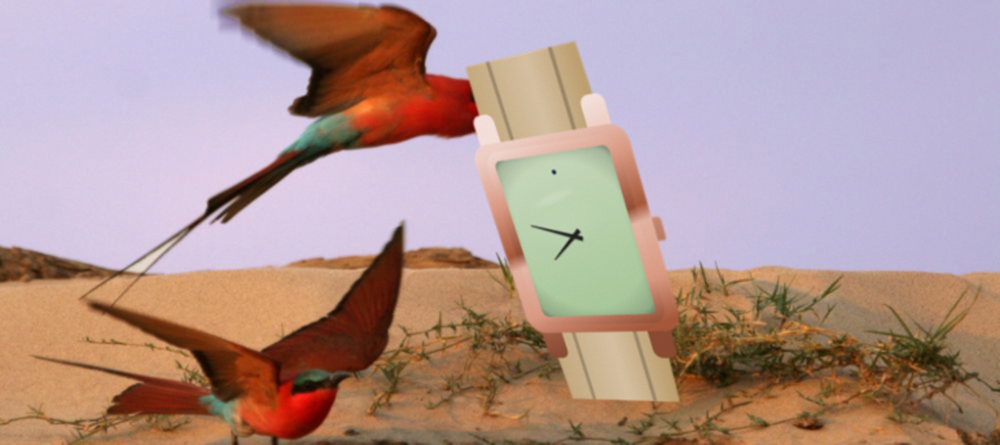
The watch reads **7:48**
